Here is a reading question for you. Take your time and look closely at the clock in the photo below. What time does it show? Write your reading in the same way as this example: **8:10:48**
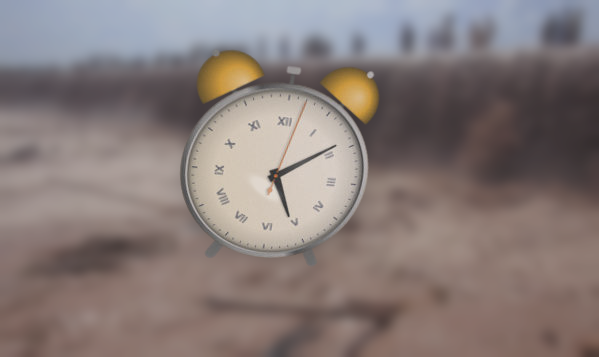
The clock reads **5:09:02**
